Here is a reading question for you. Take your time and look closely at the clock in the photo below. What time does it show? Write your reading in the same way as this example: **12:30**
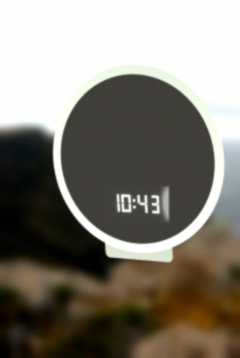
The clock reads **10:43**
